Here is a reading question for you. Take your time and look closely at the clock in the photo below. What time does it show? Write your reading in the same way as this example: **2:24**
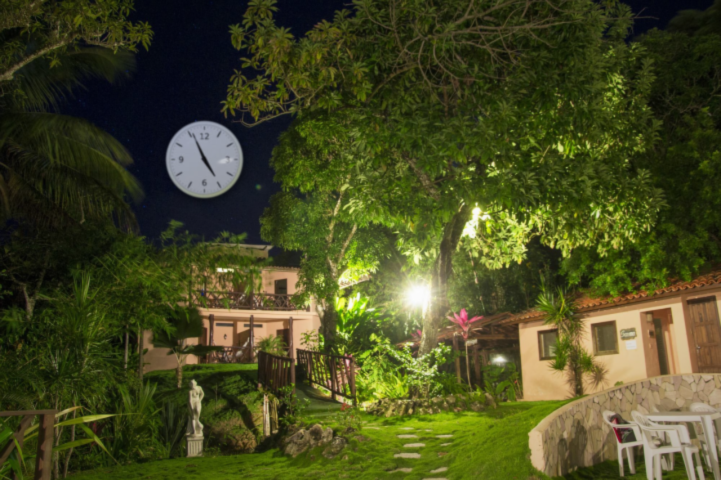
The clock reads **4:56**
